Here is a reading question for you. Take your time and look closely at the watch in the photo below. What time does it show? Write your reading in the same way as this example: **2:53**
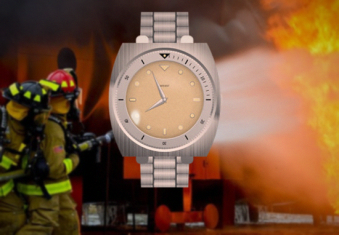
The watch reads **7:56**
